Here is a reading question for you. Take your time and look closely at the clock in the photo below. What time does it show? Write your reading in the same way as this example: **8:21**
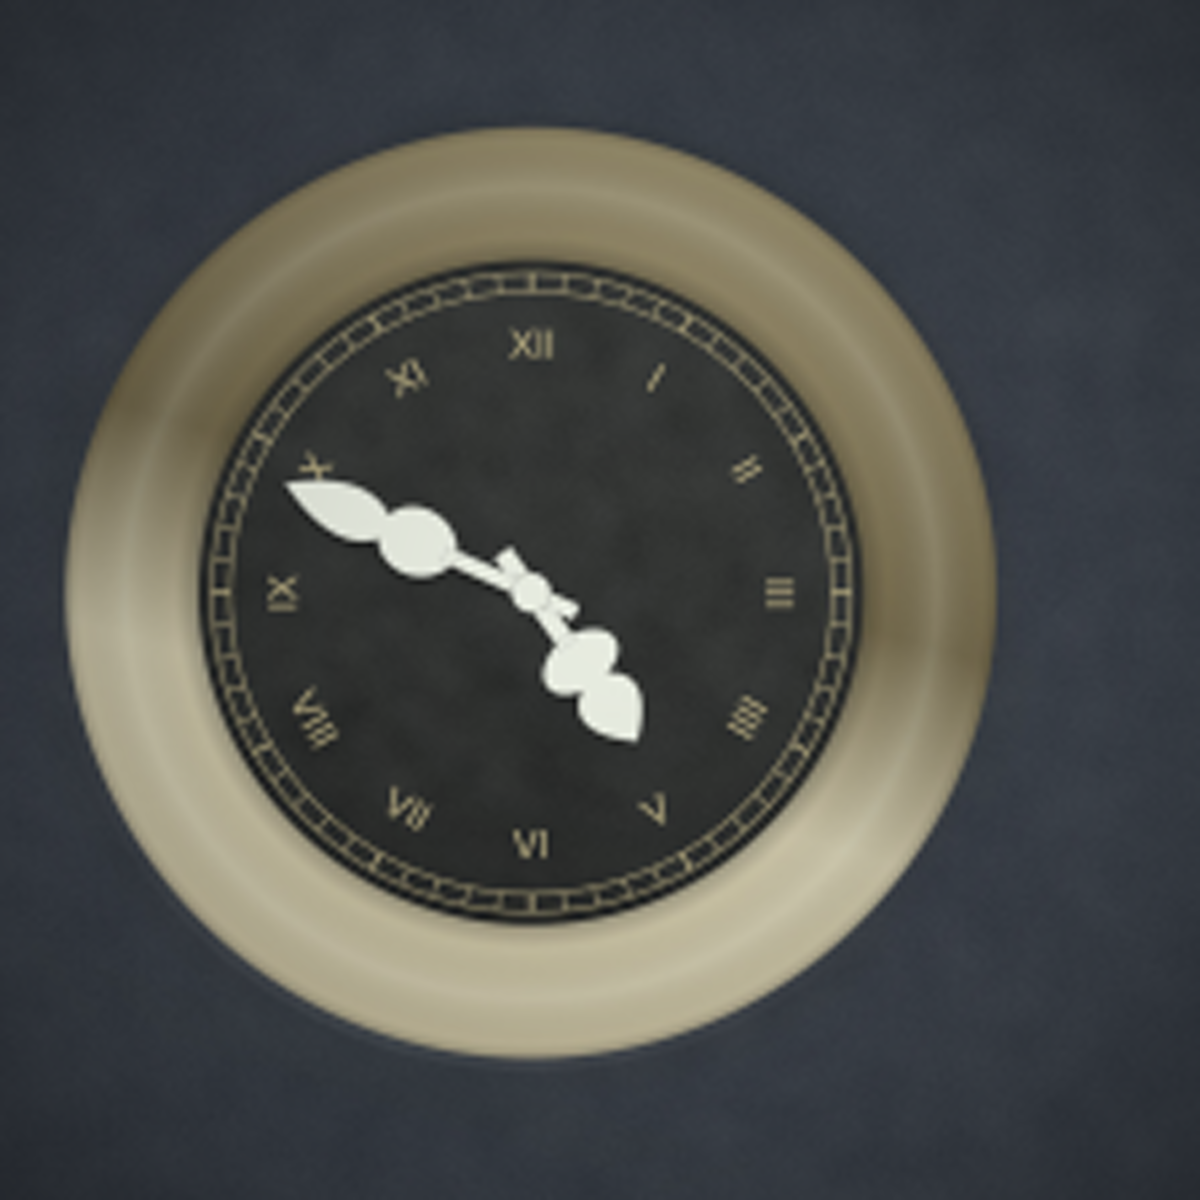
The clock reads **4:49**
